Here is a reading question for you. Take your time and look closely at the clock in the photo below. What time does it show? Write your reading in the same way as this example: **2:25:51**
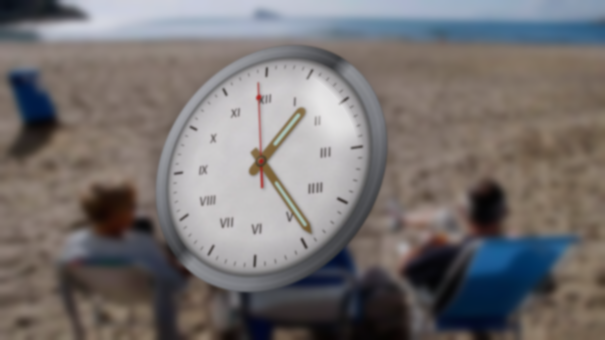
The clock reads **1:23:59**
